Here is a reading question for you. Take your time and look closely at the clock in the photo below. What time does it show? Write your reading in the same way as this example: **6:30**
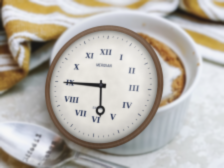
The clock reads **5:45**
